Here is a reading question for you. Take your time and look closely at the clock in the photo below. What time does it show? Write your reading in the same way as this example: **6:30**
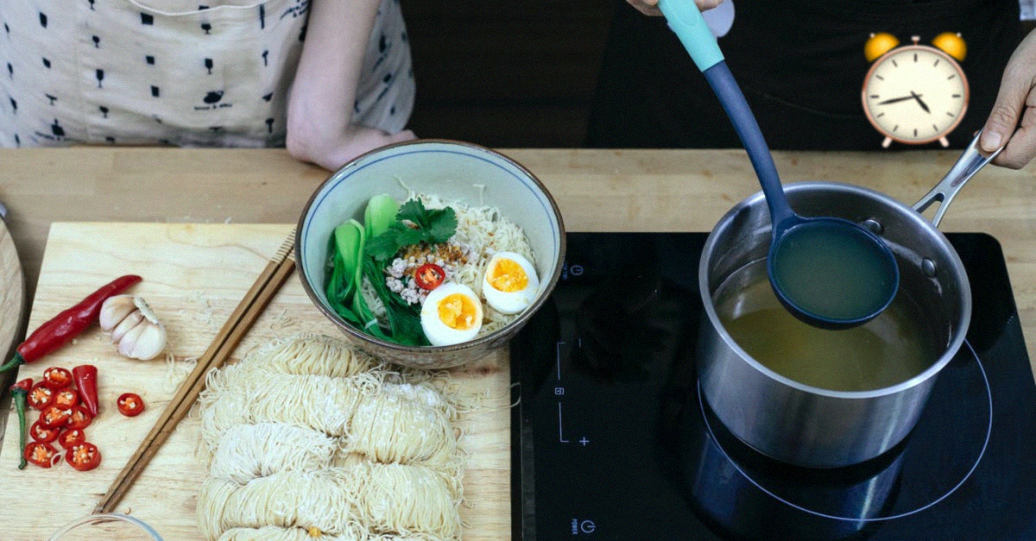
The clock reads **4:43**
